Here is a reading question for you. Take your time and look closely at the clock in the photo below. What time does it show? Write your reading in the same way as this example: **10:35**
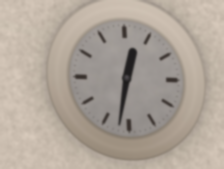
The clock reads **12:32**
